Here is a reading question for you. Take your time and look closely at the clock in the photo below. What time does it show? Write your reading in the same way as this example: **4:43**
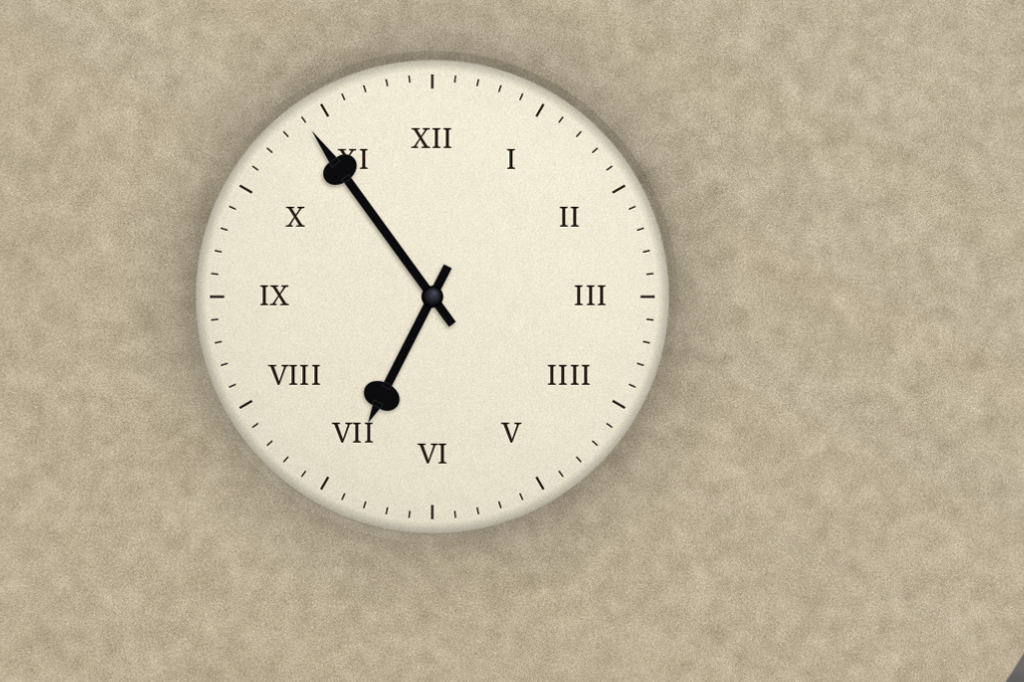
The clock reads **6:54**
